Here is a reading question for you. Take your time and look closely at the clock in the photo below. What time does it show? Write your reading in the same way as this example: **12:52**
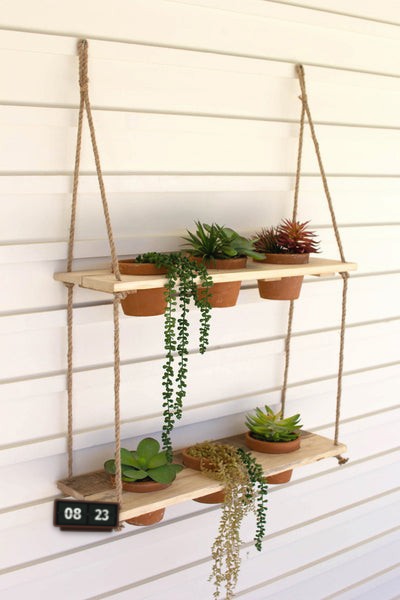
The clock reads **8:23**
